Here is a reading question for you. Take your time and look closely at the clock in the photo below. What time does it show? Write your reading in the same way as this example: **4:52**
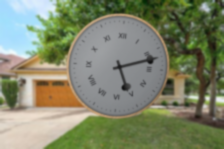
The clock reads **5:12**
